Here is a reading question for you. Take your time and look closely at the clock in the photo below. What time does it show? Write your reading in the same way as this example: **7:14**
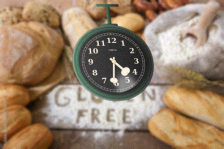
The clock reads **4:31**
